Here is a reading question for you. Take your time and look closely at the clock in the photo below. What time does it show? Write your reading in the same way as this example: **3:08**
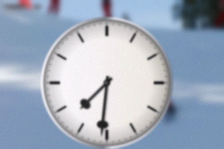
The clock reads **7:31**
